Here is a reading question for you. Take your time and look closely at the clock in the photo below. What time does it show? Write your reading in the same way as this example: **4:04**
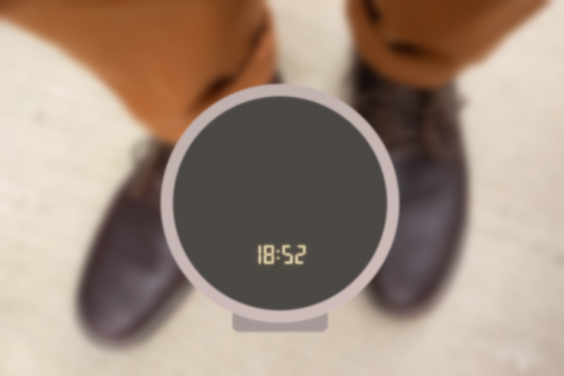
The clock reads **18:52**
